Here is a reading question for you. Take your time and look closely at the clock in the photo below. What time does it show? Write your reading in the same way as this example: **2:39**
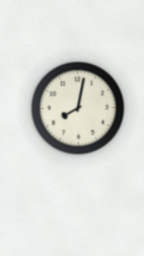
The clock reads **8:02**
